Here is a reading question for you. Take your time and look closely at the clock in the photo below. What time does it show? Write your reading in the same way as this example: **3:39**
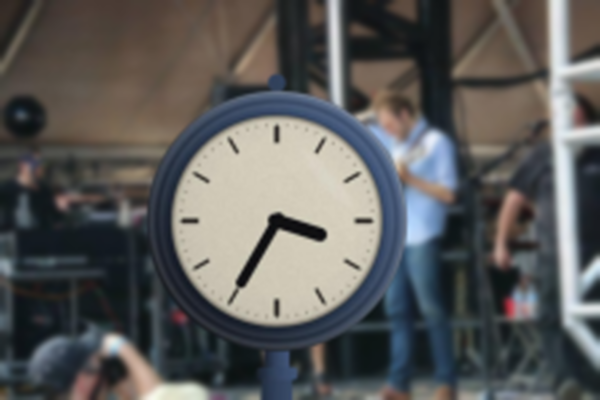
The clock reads **3:35**
